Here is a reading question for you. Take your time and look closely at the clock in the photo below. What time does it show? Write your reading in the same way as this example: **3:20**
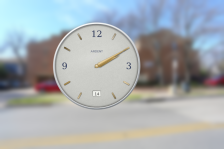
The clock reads **2:10**
